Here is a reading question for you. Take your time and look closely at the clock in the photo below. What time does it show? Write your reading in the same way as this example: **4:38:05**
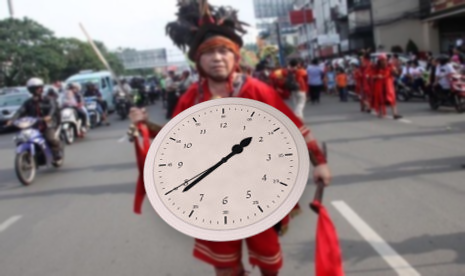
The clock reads **1:38:40**
